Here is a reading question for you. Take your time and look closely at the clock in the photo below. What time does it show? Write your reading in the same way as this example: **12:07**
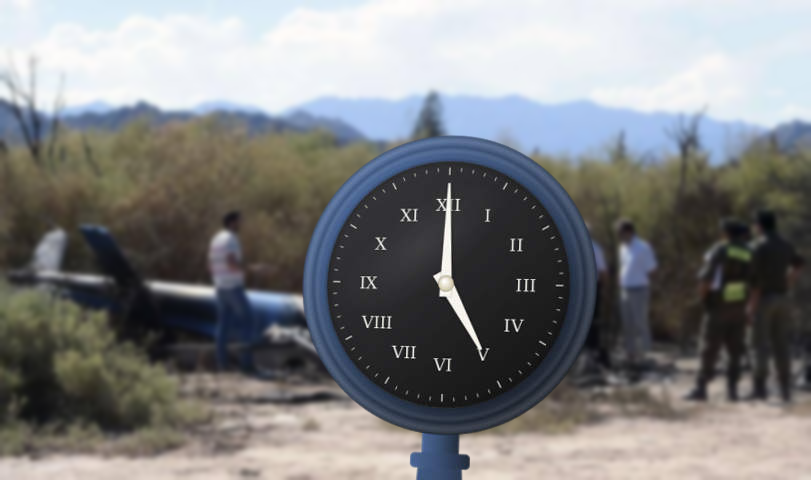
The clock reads **5:00**
